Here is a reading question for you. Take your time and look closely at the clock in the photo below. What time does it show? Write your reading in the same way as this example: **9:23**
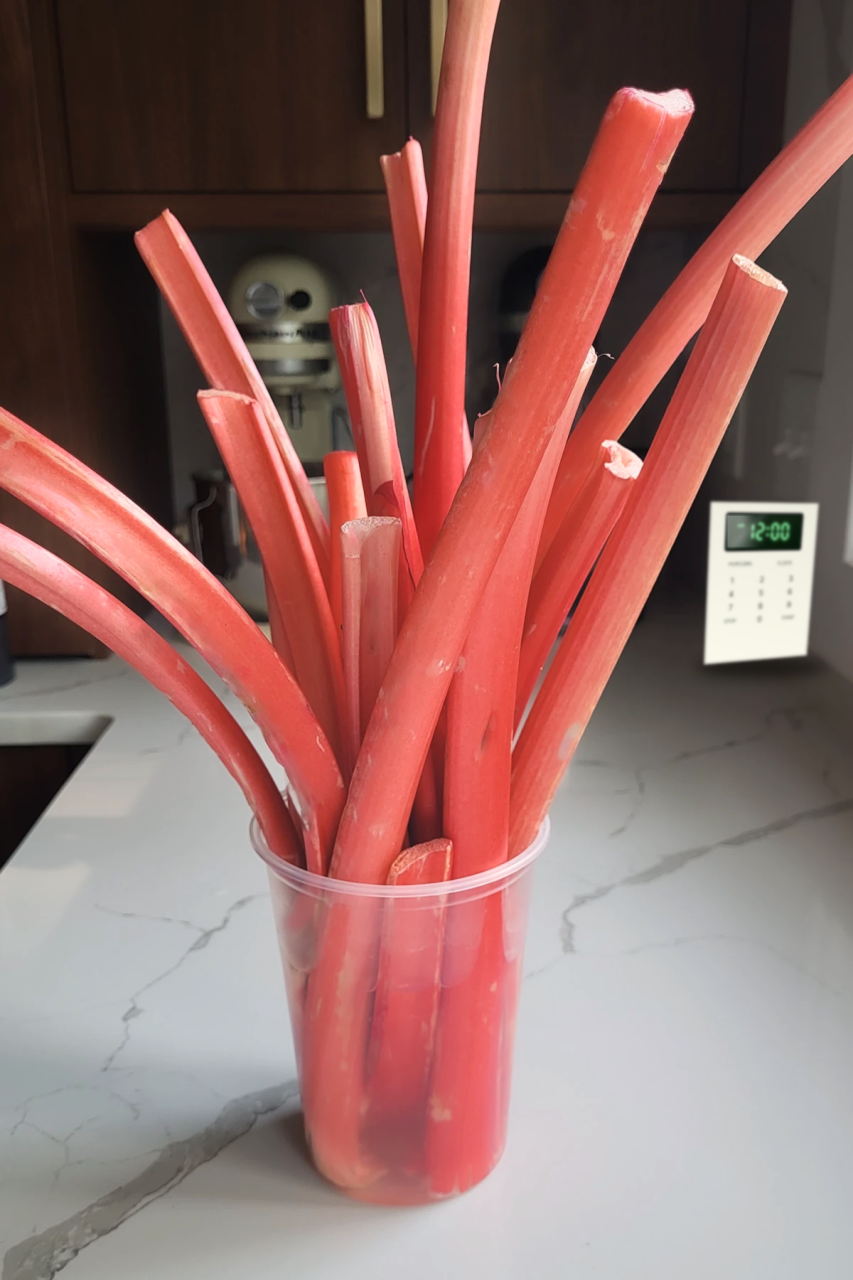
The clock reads **12:00**
